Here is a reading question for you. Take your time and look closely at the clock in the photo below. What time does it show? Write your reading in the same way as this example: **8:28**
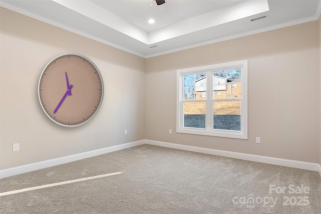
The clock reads **11:36**
